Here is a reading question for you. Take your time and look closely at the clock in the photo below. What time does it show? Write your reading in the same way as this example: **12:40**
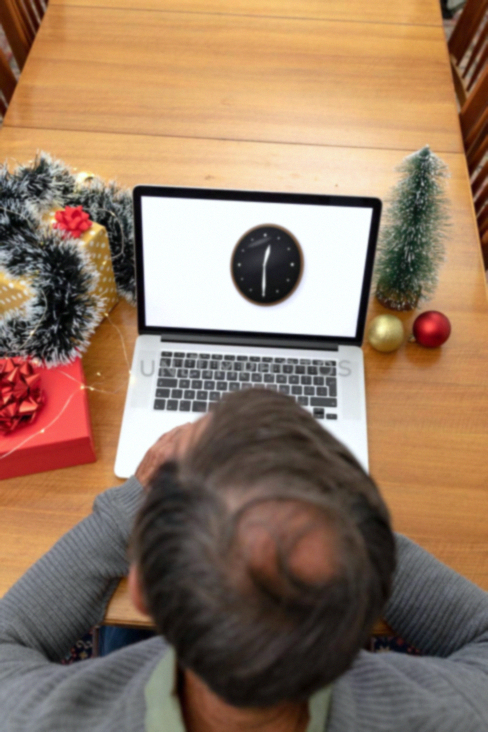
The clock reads **12:30**
